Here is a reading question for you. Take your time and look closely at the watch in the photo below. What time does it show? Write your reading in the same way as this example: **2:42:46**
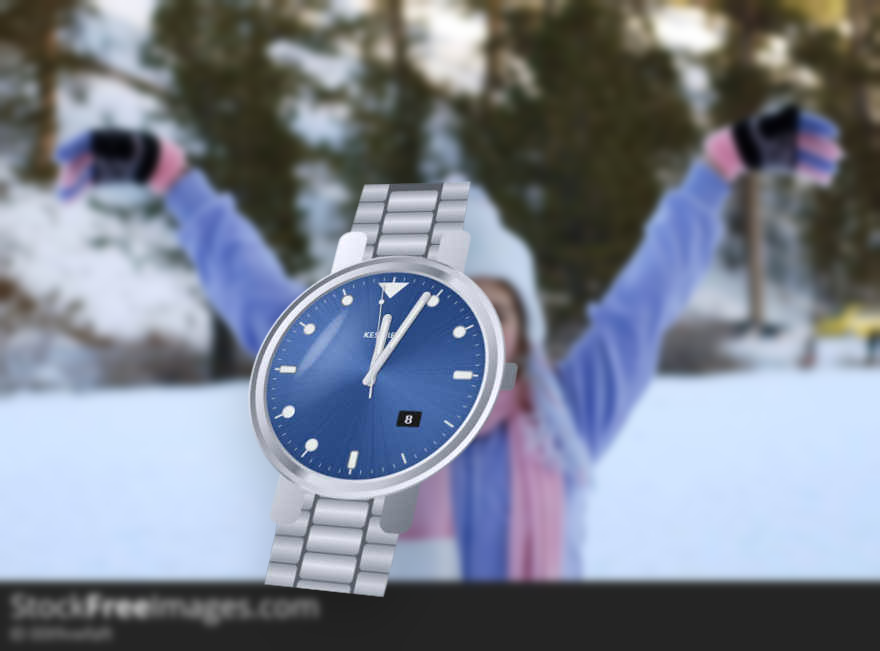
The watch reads **12:03:59**
